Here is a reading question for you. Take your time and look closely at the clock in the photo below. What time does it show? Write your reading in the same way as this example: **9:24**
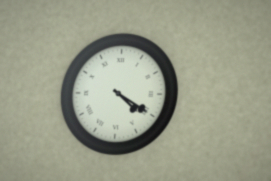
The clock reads **4:20**
